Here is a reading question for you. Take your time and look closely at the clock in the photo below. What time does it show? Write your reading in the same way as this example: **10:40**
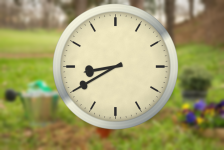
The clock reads **8:40**
